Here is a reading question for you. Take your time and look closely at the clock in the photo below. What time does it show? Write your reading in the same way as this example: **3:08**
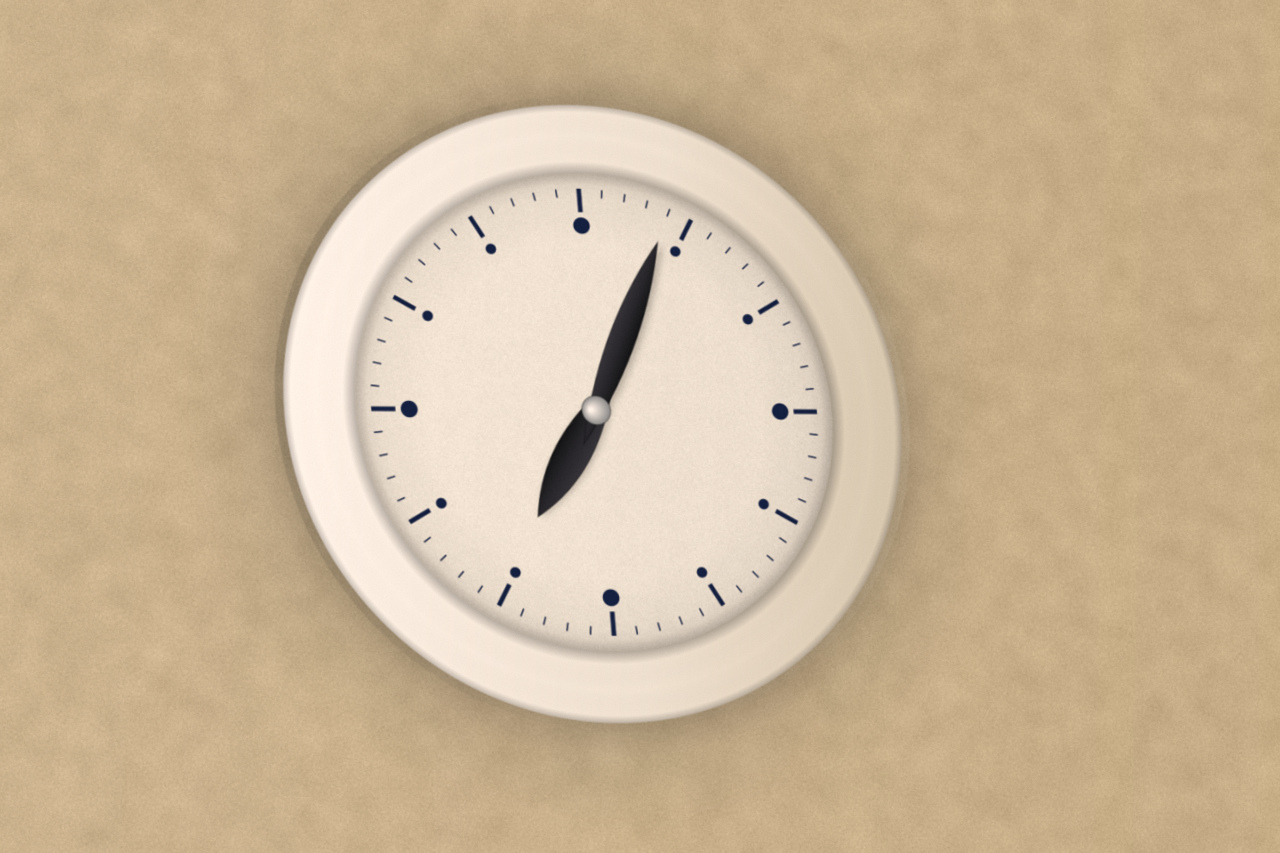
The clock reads **7:04**
